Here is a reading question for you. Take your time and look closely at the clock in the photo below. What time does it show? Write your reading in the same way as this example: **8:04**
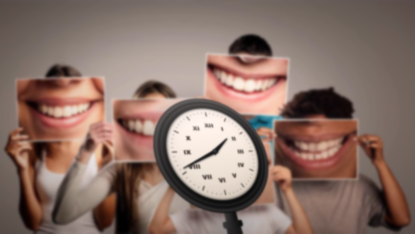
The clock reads **1:41**
